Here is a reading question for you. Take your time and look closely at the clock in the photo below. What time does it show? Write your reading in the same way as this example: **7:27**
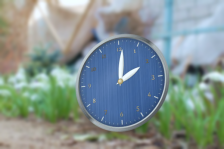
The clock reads **2:01**
